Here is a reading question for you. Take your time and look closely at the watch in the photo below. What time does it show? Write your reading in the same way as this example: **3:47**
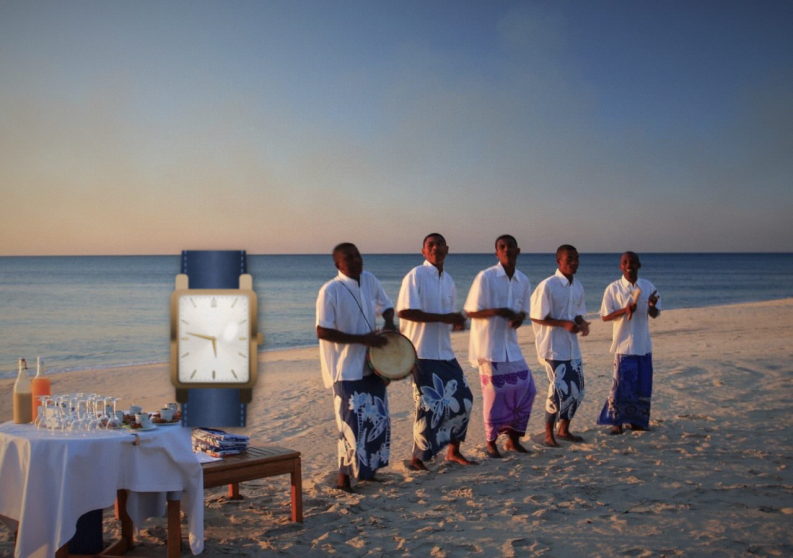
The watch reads **5:47**
